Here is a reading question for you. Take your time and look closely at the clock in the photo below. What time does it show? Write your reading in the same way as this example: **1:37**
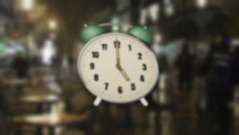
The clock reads **5:00**
